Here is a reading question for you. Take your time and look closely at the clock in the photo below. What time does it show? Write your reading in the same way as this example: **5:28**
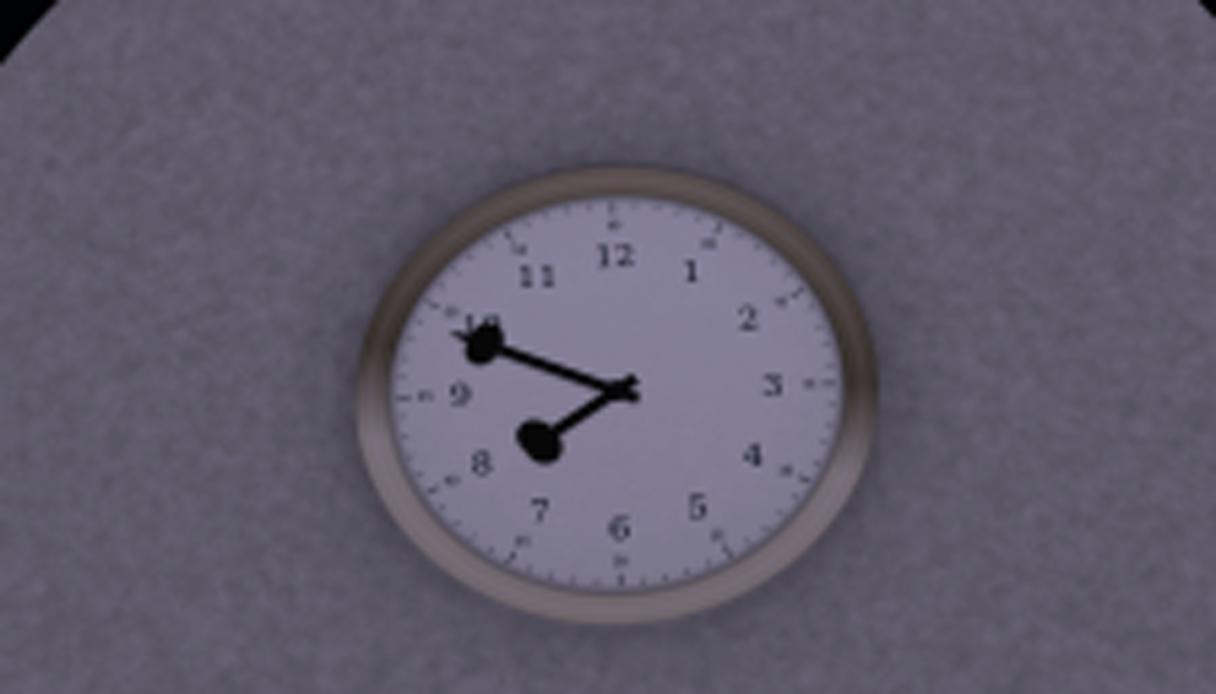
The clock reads **7:49**
